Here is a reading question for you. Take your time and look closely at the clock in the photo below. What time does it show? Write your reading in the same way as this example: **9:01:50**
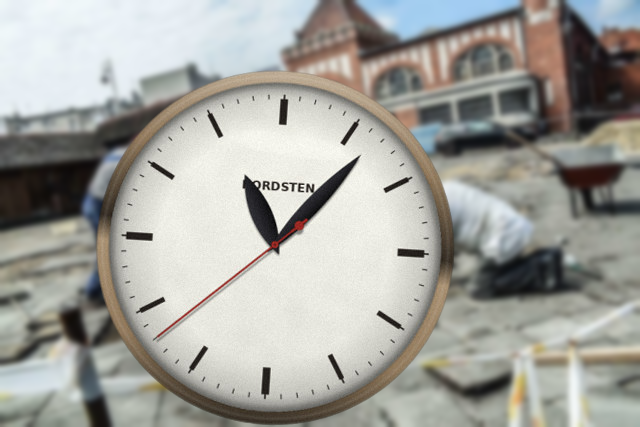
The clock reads **11:06:38**
